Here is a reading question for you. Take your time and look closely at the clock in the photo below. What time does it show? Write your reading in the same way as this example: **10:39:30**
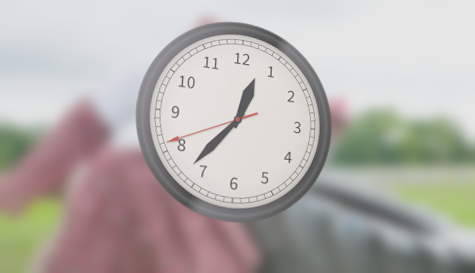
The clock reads **12:36:41**
